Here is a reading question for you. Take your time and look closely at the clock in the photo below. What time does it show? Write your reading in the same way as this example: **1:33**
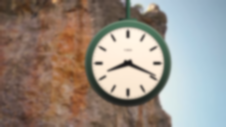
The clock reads **8:19**
